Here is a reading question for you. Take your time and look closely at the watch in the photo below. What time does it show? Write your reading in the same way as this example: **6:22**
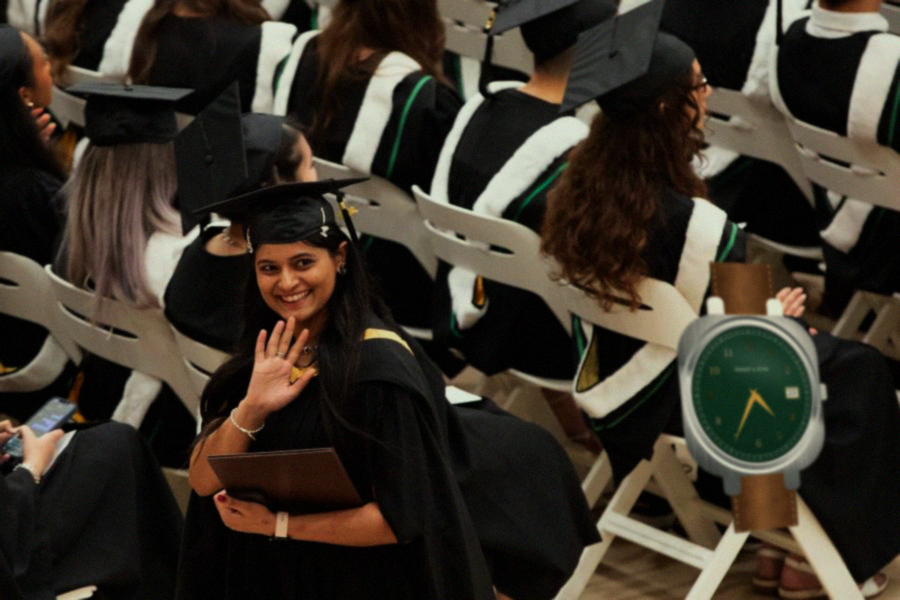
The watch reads **4:35**
